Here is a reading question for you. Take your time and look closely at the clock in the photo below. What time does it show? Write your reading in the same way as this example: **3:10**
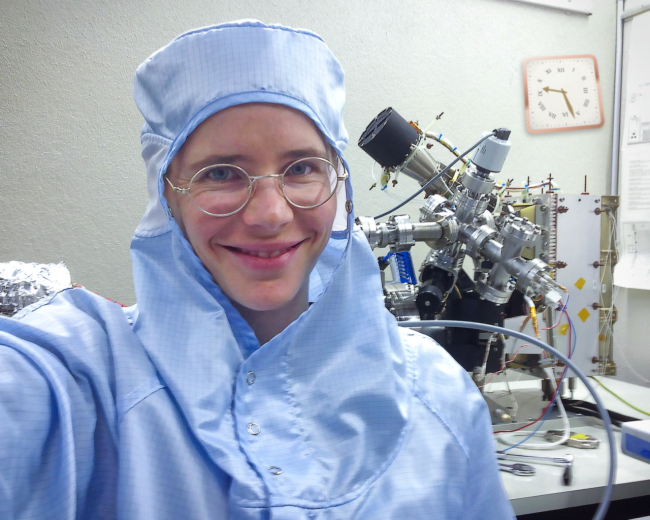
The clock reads **9:27**
